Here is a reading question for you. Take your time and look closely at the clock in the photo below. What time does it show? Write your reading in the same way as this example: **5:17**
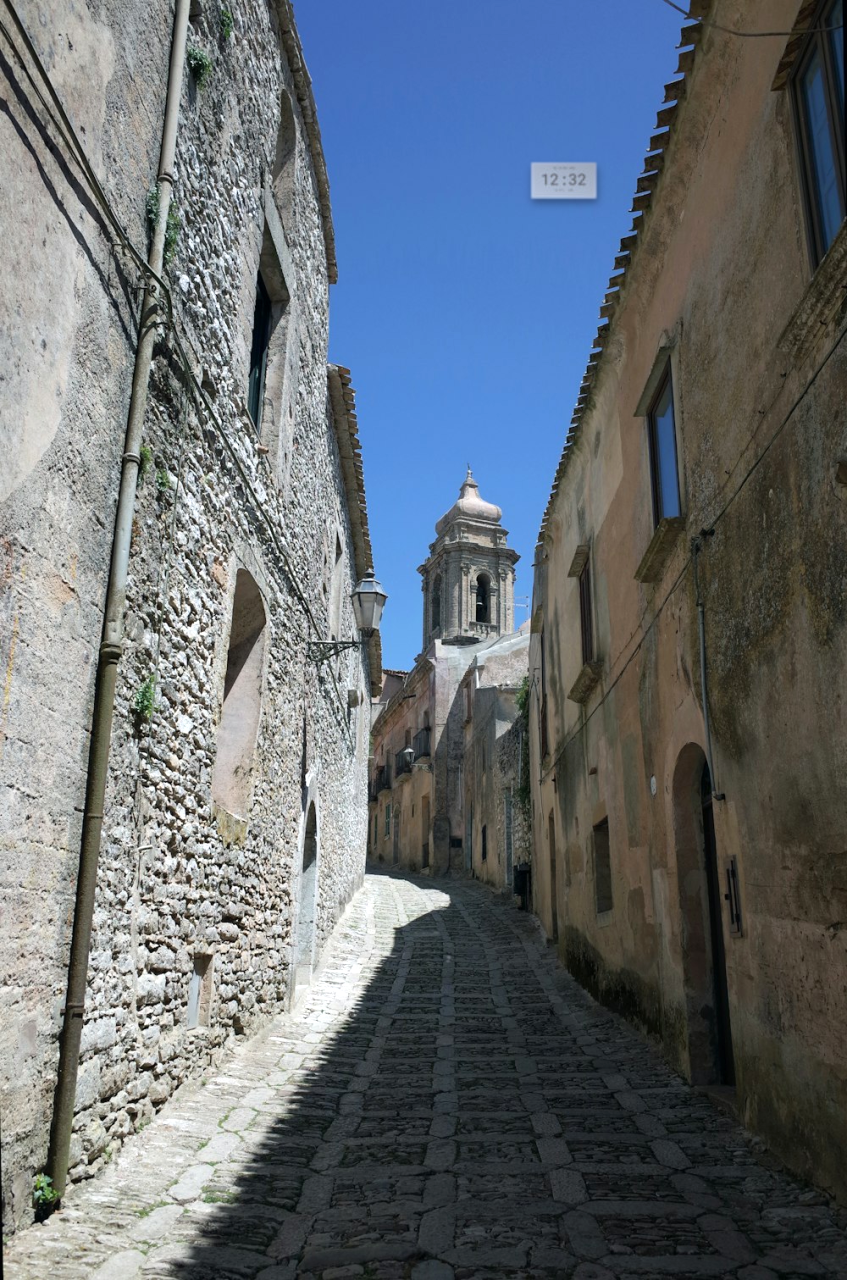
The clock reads **12:32**
